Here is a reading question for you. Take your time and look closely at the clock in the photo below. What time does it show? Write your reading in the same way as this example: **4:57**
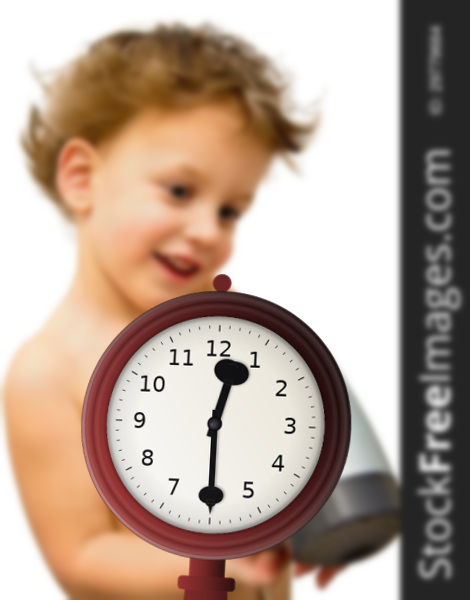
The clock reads **12:30**
